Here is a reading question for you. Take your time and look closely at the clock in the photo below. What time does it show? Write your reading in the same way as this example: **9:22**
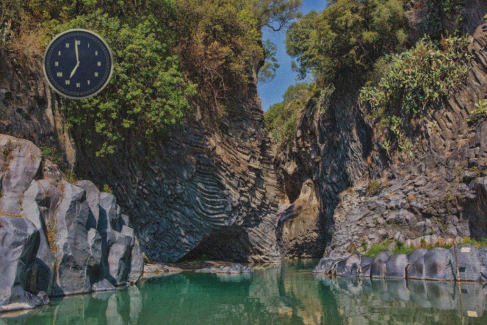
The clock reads **6:59**
